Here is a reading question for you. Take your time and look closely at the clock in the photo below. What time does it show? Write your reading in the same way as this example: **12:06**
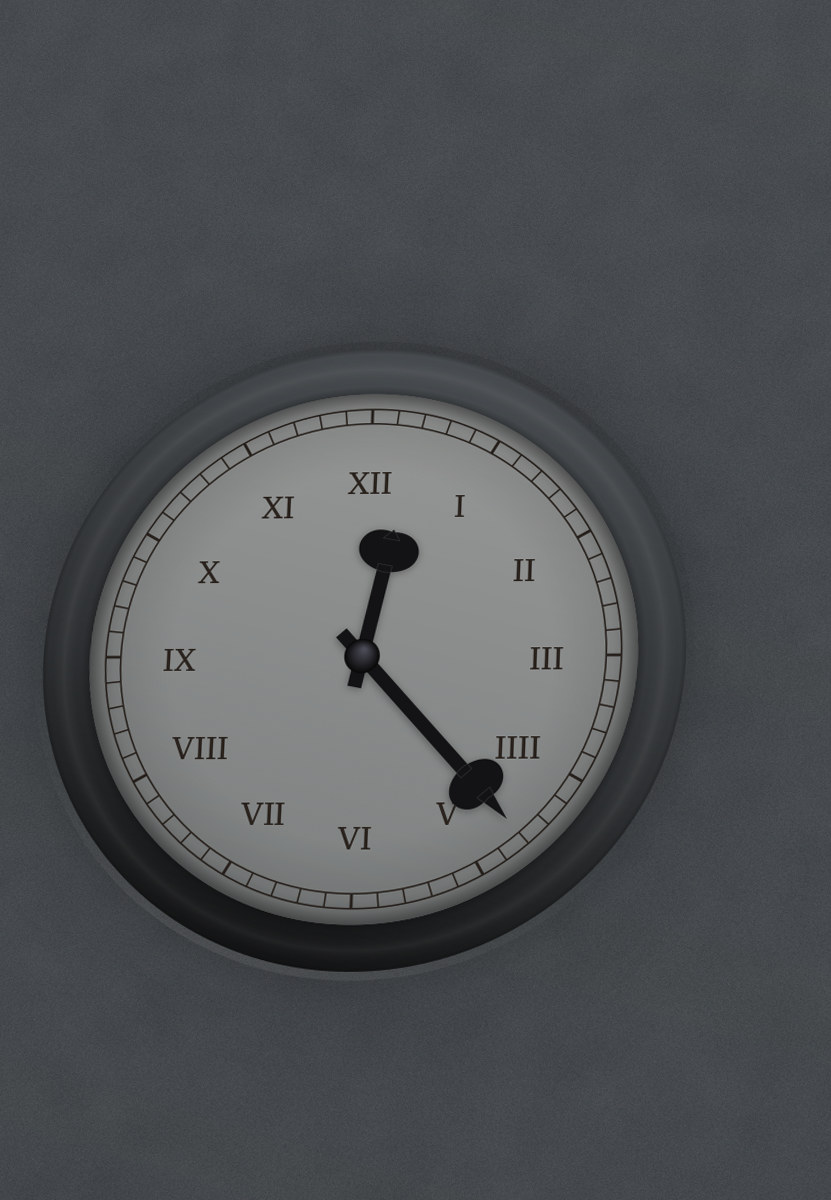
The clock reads **12:23**
